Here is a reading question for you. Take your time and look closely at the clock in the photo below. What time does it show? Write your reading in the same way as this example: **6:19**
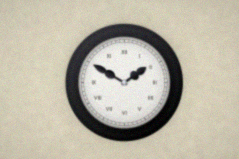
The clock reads **1:50**
